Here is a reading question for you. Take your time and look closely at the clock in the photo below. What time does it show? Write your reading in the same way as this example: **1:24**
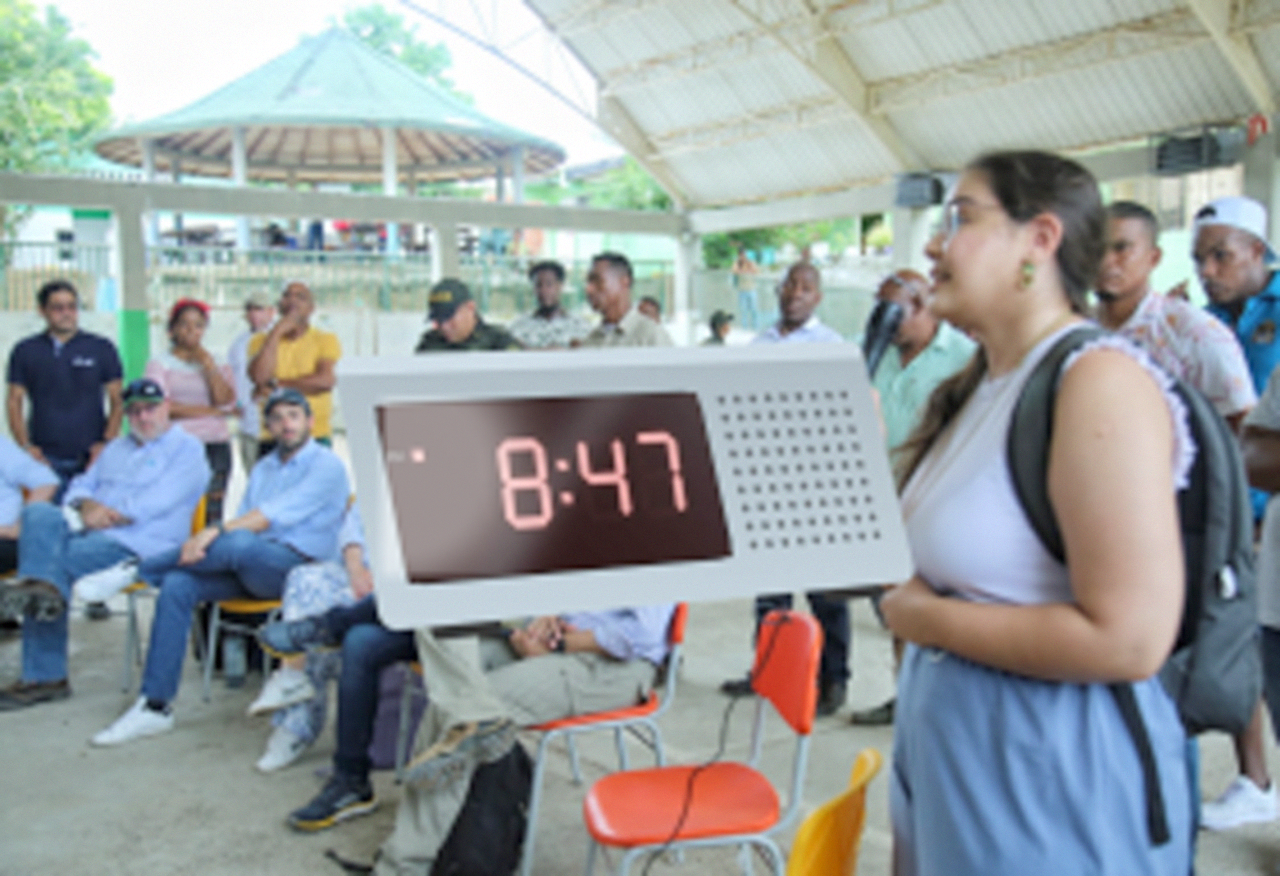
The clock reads **8:47**
